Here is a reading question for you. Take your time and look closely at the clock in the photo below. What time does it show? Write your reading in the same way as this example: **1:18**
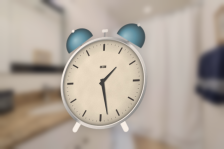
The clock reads **1:28**
